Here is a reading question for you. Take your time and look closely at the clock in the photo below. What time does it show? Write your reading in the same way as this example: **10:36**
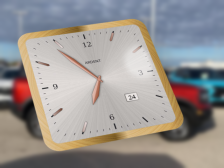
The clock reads **6:54**
